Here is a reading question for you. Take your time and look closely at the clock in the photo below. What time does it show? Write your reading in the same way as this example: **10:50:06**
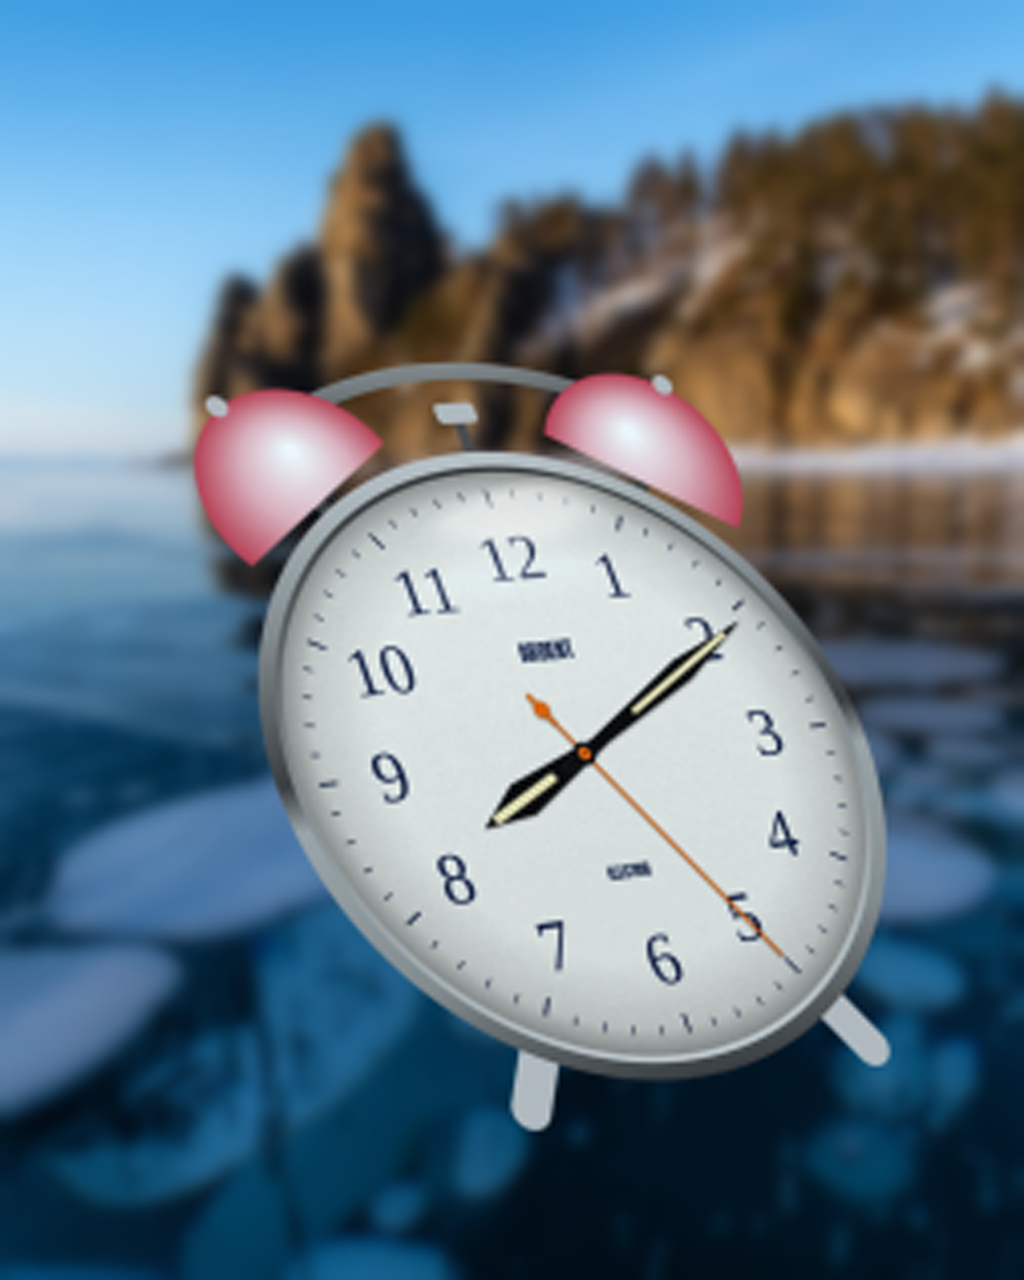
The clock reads **8:10:25**
